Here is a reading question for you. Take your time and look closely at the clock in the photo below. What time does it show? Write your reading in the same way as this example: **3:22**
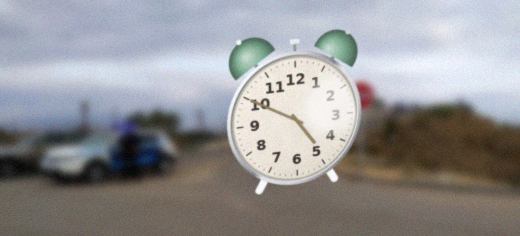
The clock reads **4:50**
